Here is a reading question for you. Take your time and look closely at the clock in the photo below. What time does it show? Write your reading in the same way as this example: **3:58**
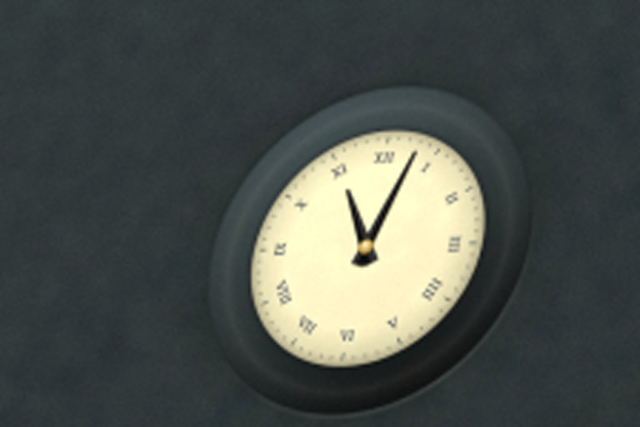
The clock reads **11:03**
